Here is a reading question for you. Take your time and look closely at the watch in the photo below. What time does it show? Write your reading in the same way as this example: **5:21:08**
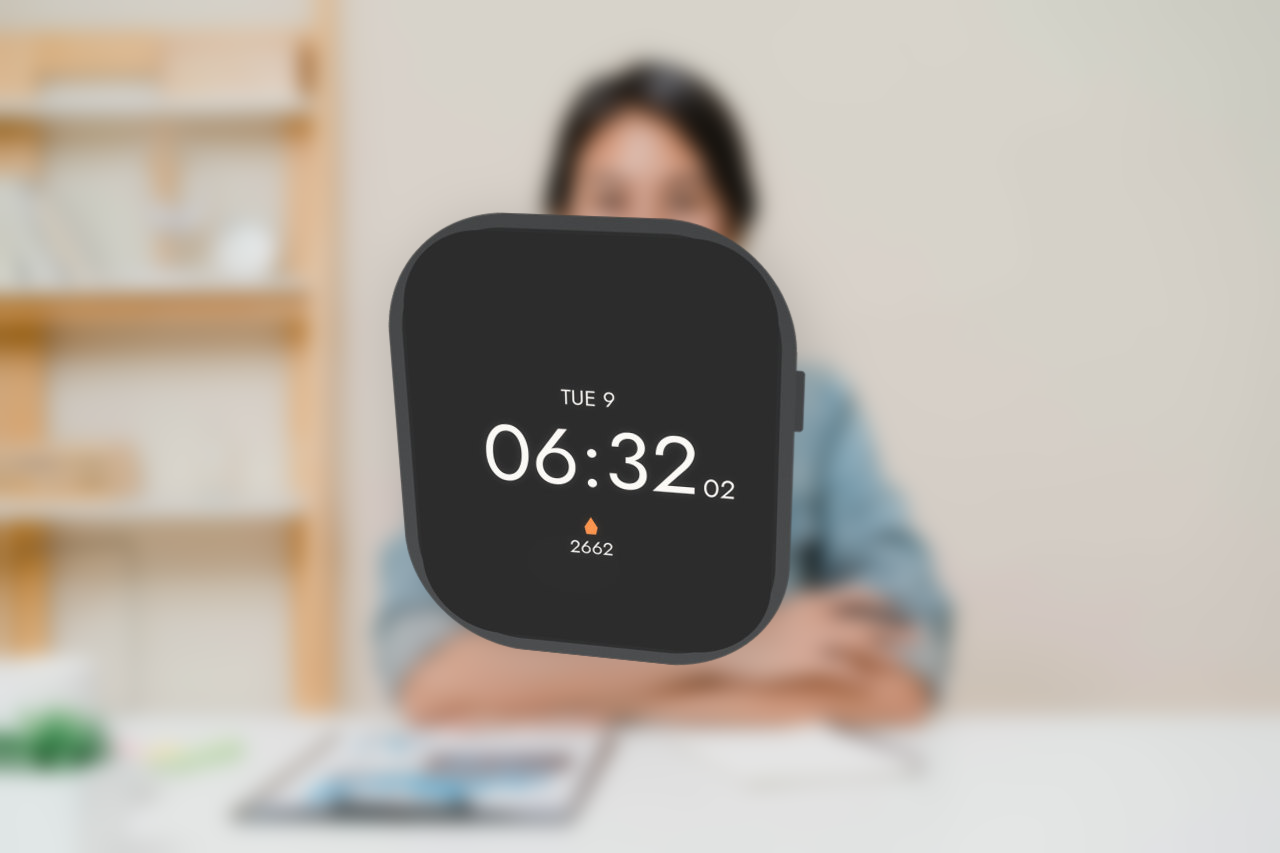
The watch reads **6:32:02**
